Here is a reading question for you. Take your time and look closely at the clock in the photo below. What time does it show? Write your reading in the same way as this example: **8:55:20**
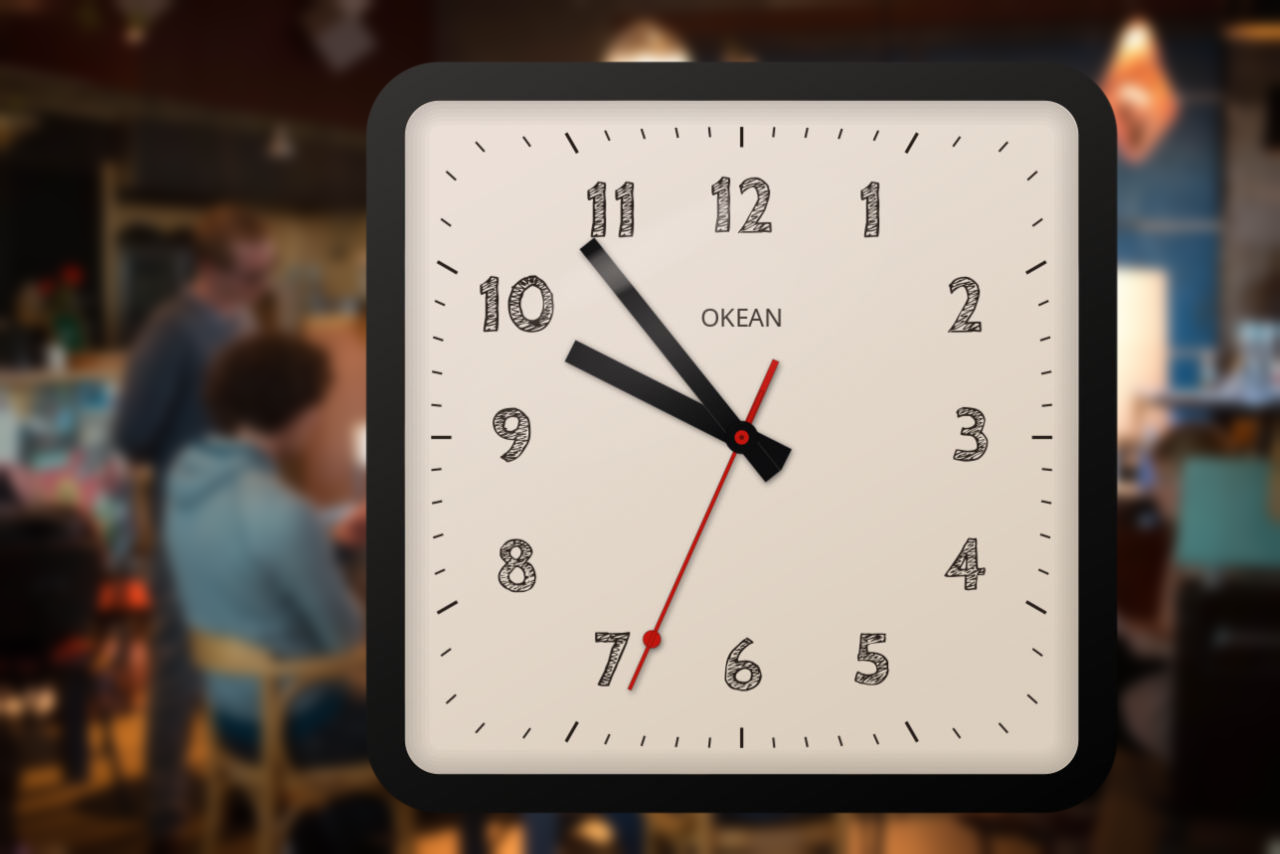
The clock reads **9:53:34**
